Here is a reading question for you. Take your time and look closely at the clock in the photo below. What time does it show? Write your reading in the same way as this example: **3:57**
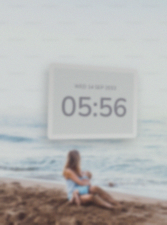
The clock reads **5:56**
